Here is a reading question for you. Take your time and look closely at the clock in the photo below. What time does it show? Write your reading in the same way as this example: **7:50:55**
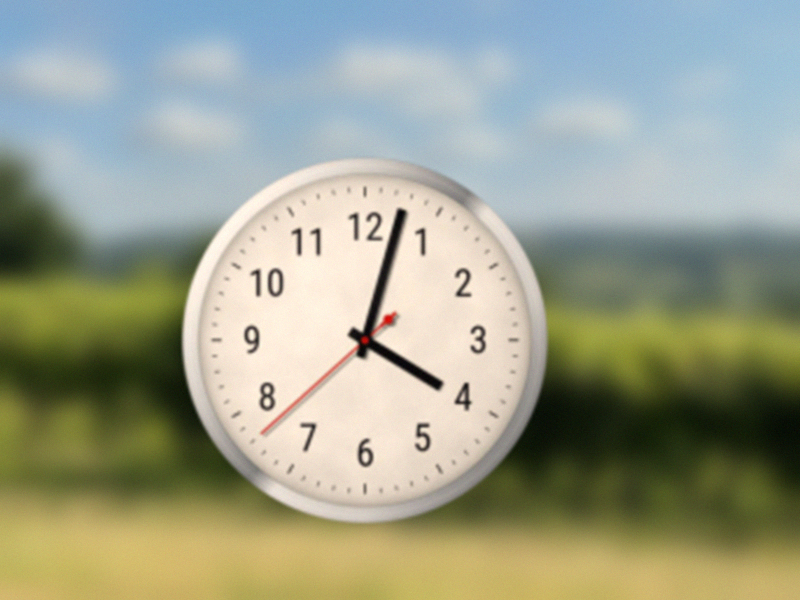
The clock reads **4:02:38**
